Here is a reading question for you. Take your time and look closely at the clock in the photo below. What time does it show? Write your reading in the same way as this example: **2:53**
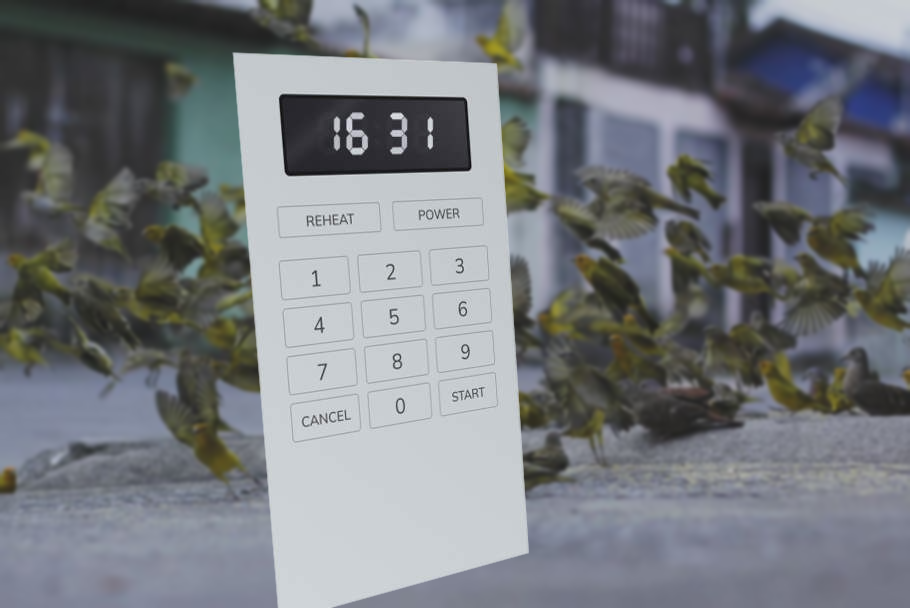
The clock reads **16:31**
